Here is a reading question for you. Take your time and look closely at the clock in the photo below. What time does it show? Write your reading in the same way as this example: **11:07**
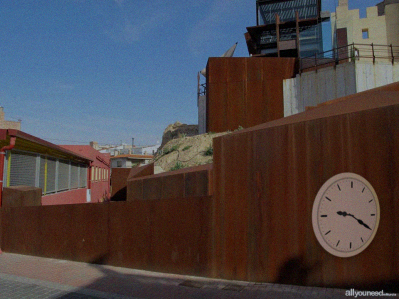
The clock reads **9:20**
